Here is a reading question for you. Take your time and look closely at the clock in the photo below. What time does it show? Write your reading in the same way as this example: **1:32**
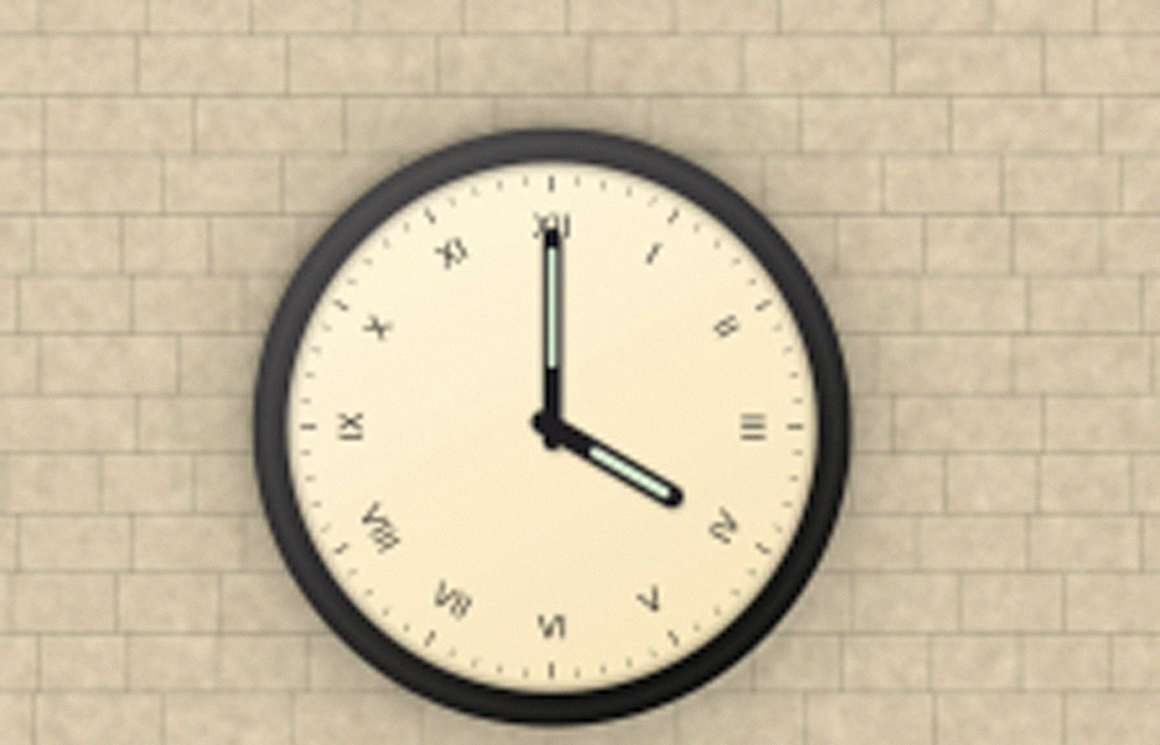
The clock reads **4:00**
